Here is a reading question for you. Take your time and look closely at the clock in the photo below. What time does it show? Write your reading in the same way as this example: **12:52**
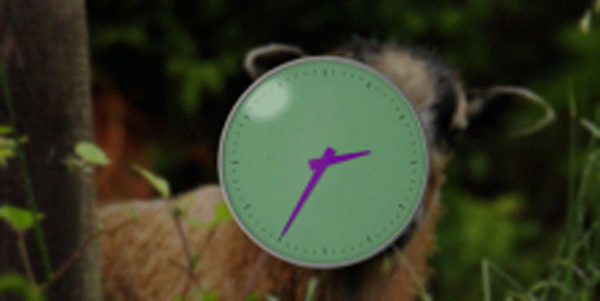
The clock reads **2:35**
